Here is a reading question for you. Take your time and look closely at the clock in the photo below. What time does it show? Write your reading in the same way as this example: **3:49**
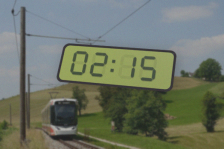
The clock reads **2:15**
